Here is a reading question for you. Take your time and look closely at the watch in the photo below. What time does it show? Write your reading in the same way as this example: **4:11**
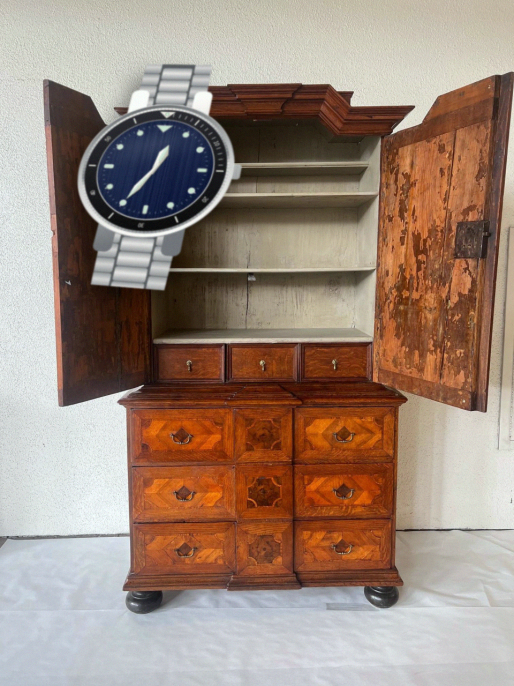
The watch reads **12:35**
